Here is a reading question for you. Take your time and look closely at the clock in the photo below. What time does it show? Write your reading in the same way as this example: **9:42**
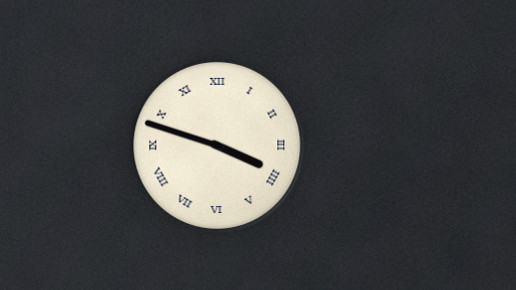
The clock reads **3:48**
